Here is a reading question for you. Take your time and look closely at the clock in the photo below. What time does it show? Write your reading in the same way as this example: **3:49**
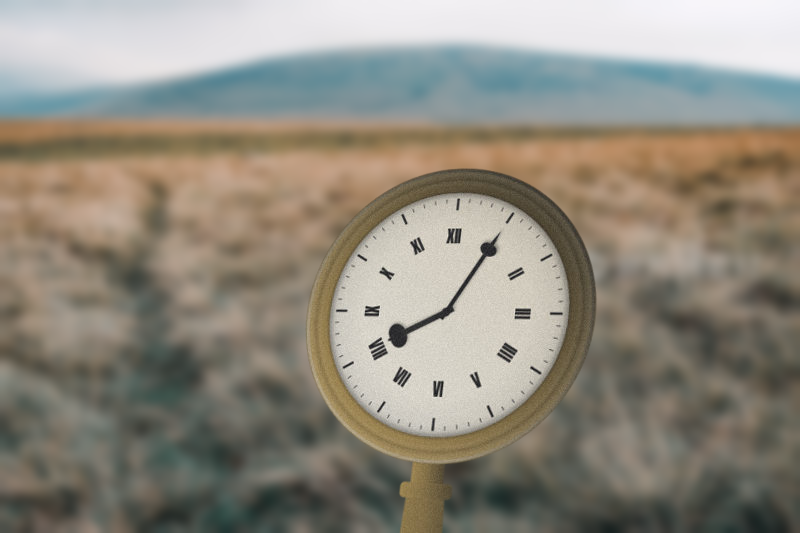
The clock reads **8:05**
